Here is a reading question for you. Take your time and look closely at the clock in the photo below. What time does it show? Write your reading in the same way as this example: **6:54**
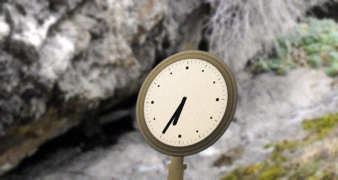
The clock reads **6:35**
